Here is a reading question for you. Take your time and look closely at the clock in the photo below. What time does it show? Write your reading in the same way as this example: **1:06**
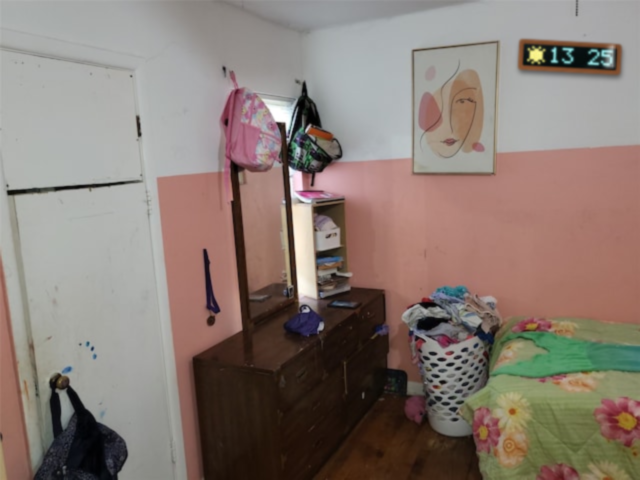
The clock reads **13:25**
